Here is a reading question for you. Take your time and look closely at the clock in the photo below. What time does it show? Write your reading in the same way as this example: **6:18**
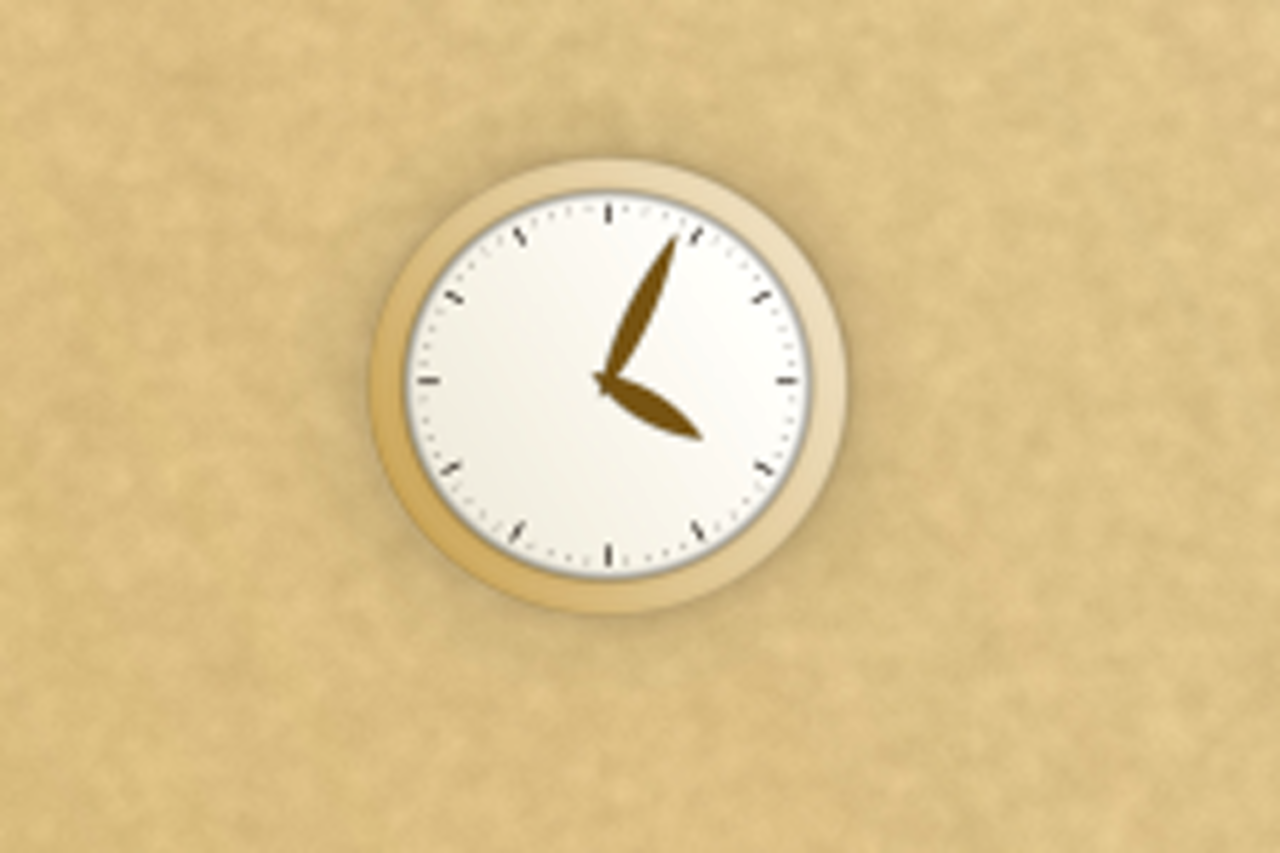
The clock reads **4:04**
